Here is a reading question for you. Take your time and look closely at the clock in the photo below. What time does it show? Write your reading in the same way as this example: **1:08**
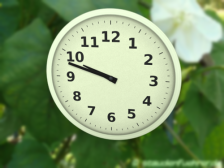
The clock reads **9:48**
